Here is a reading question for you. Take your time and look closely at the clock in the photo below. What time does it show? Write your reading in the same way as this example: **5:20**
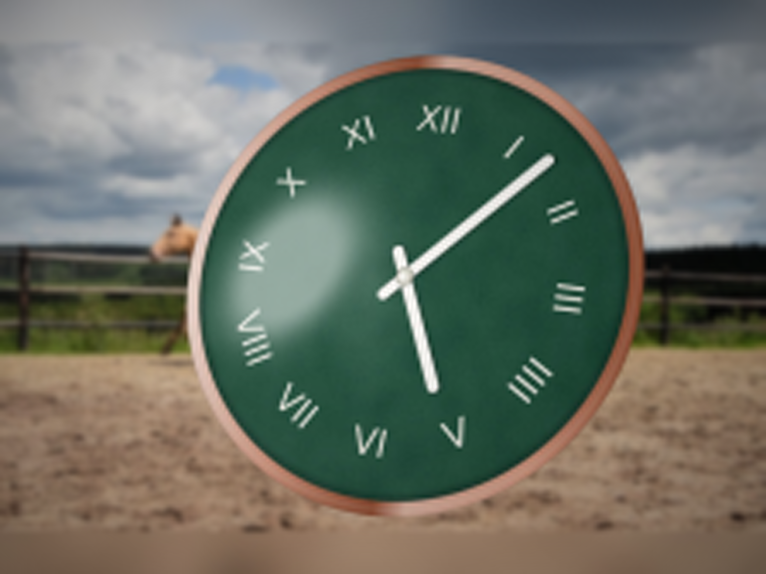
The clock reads **5:07**
